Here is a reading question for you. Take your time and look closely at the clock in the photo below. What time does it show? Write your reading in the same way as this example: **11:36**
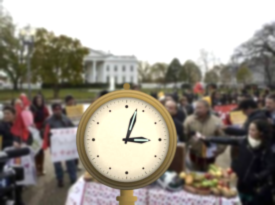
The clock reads **3:03**
